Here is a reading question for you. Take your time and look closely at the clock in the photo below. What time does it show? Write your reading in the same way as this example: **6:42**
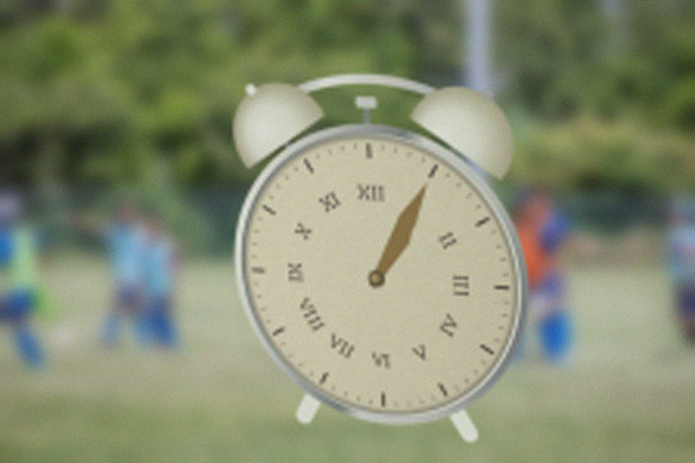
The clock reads **1:05**
